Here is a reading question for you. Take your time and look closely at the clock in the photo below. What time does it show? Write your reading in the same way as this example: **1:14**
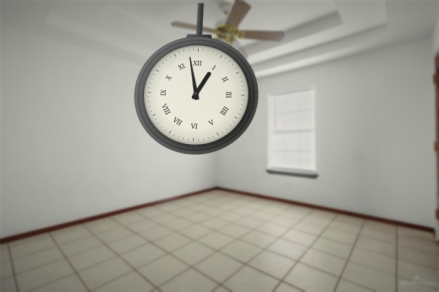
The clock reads **12:58**
